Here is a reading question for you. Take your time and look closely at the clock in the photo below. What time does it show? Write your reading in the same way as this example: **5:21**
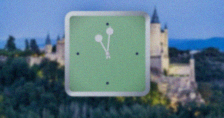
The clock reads **11:01**
